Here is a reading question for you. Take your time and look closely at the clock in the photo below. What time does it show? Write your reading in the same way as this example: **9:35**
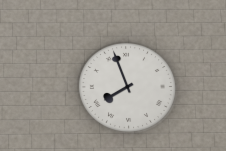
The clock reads **7:57**
